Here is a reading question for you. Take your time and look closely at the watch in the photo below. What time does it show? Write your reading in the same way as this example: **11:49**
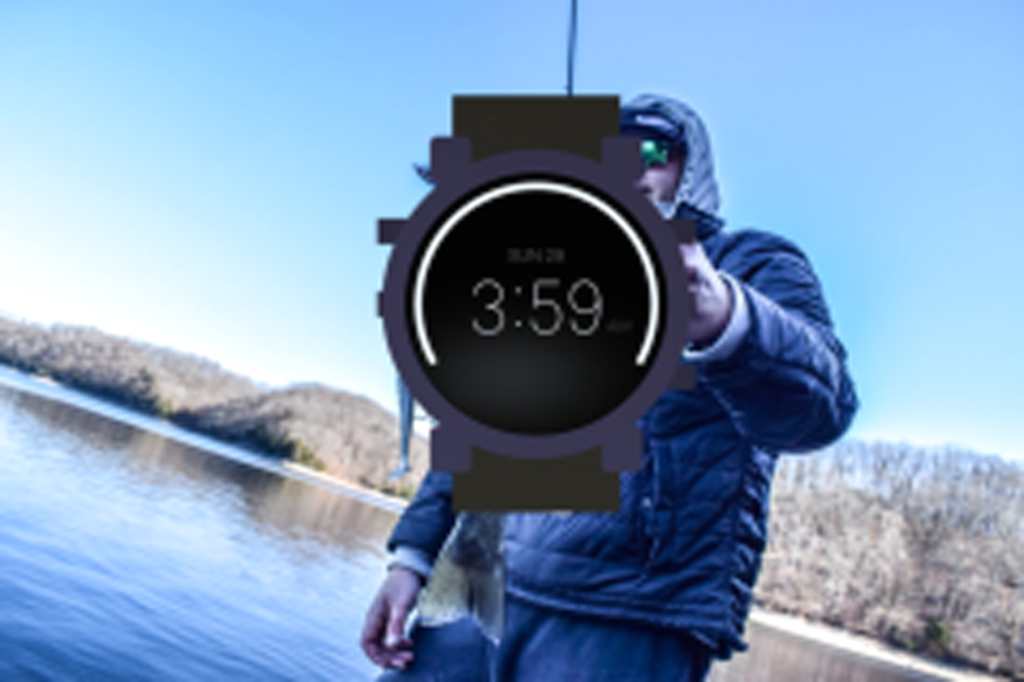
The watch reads **3:59**
